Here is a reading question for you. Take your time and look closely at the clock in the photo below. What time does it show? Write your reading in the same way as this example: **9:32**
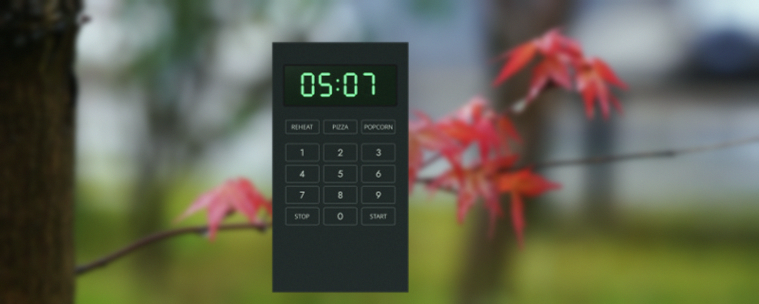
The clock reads **5:07**
